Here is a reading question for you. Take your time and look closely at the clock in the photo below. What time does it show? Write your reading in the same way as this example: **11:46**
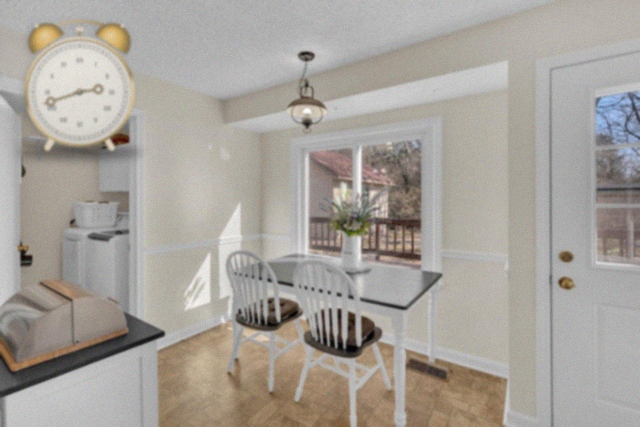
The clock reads **2:42**
